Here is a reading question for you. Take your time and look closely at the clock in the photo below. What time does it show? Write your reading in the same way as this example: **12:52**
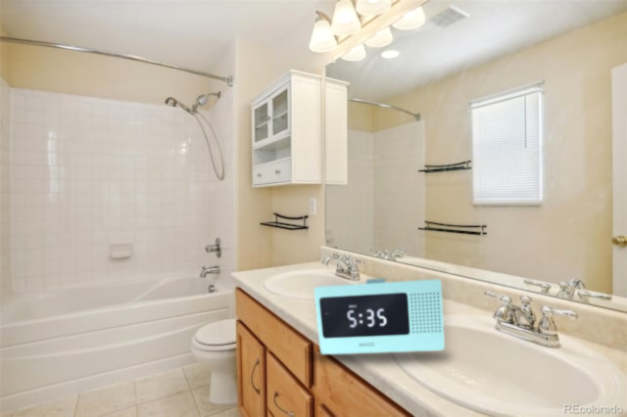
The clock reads **5:35**
